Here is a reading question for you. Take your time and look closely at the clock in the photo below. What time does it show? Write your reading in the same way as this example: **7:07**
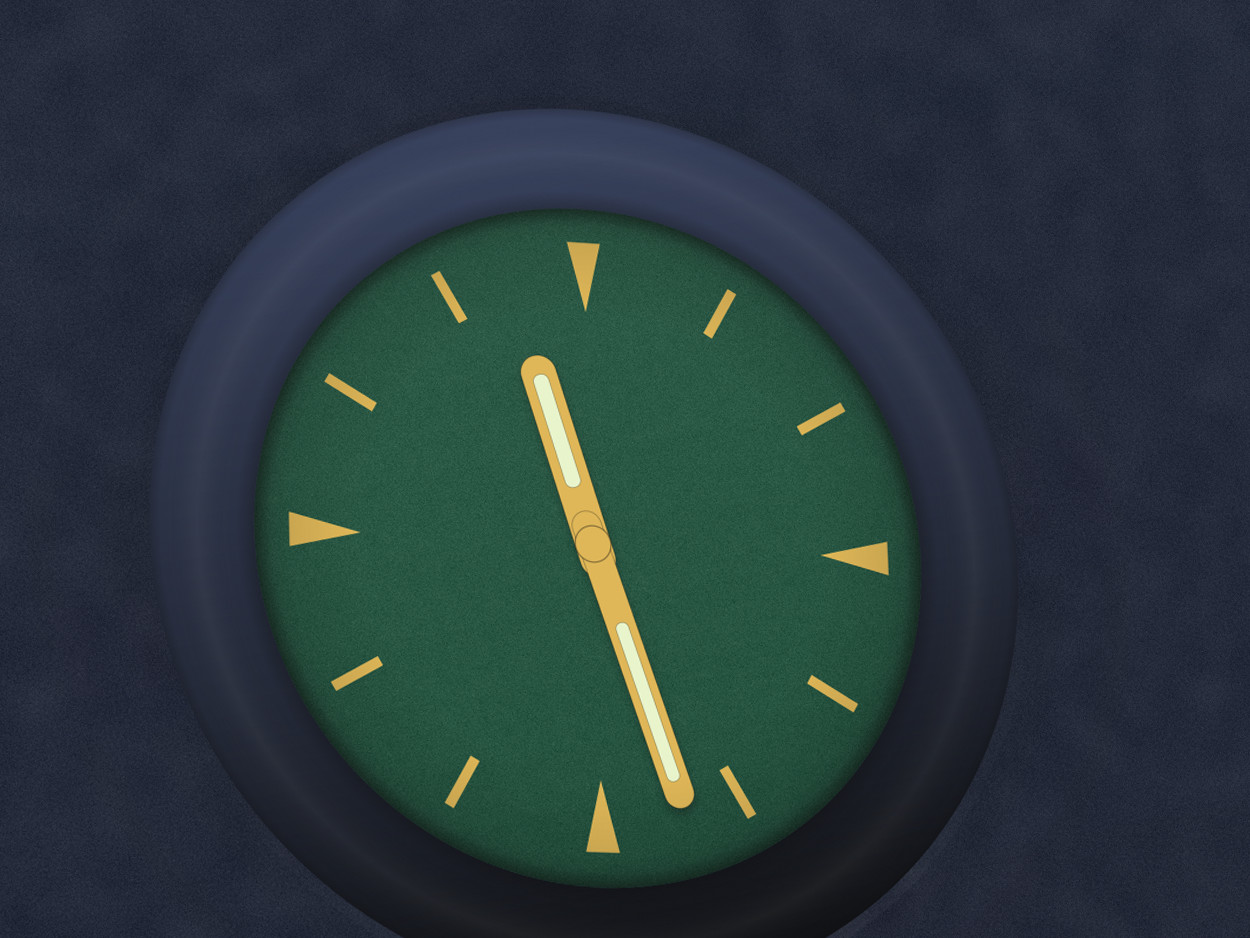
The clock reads **11:27**
